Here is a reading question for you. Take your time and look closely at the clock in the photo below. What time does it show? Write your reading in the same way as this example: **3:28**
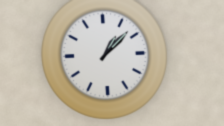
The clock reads **1:08**
